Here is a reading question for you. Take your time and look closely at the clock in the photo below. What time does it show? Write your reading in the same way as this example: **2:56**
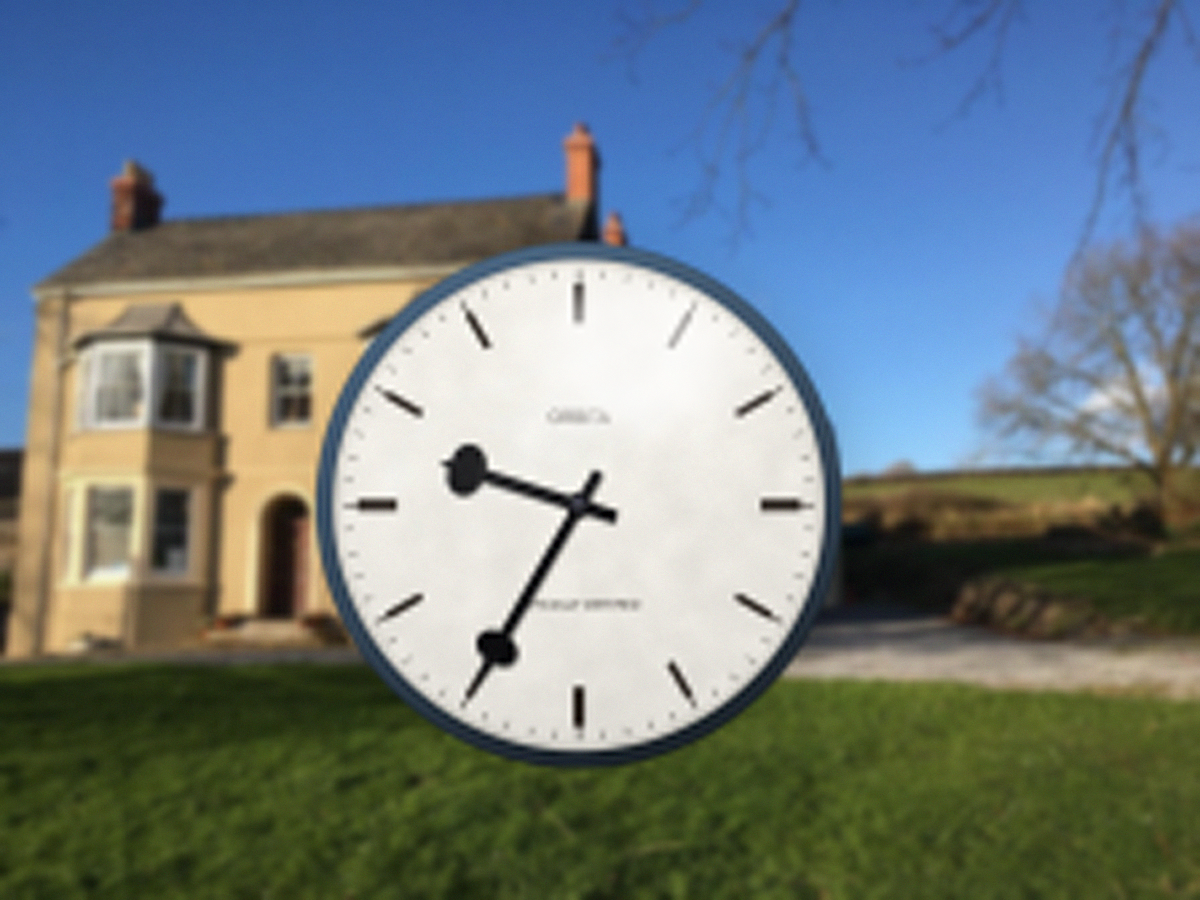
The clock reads **9:35**
